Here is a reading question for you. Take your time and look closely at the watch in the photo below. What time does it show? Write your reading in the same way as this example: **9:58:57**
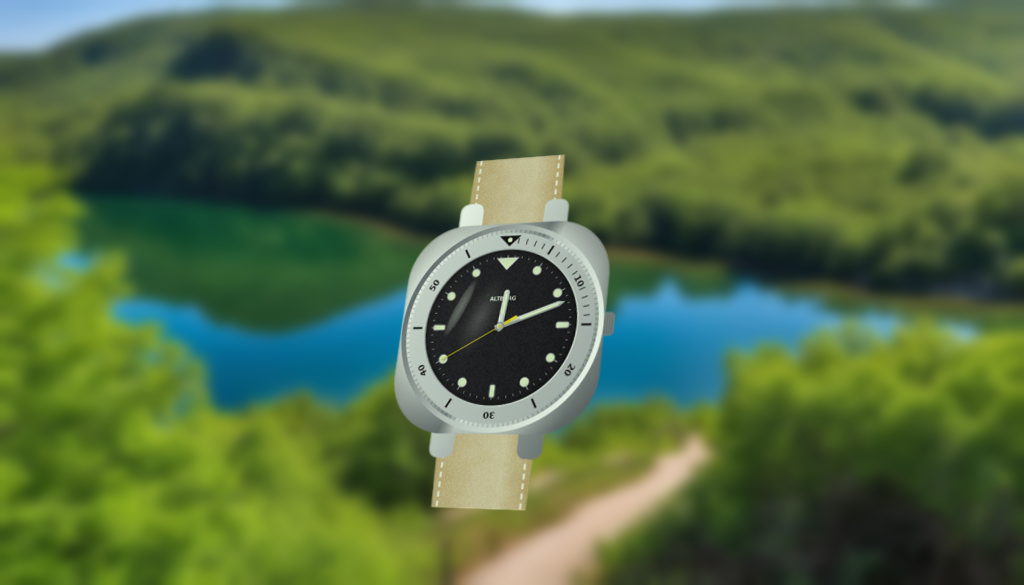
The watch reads **12:11:40**
